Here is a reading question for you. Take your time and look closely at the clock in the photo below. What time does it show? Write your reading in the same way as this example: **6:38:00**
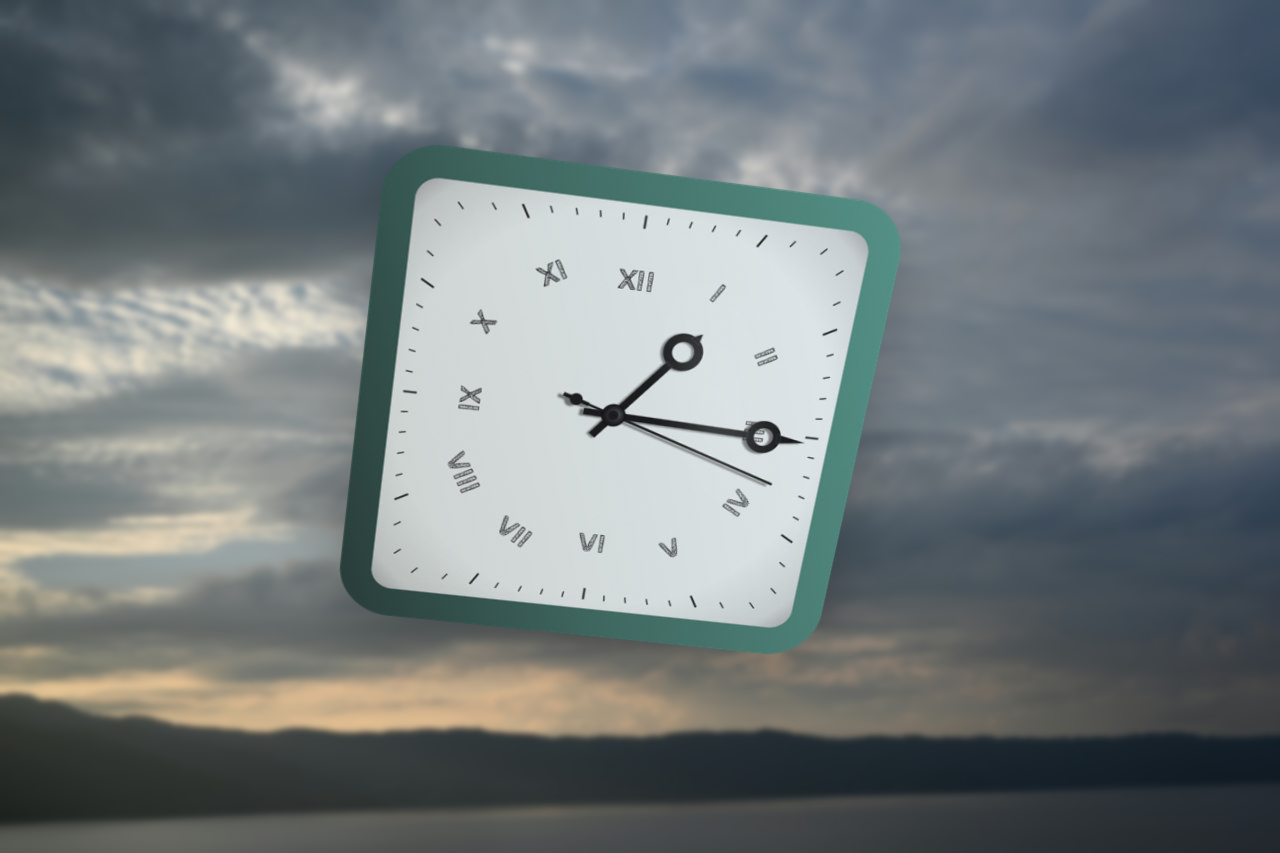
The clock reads **1:15:18**
